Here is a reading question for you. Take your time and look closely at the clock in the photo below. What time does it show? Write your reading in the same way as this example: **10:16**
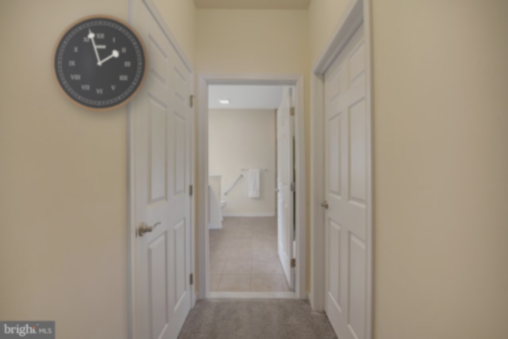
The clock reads **1:57**
